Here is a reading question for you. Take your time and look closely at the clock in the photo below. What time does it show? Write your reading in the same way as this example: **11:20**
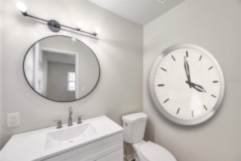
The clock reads **3:59**
